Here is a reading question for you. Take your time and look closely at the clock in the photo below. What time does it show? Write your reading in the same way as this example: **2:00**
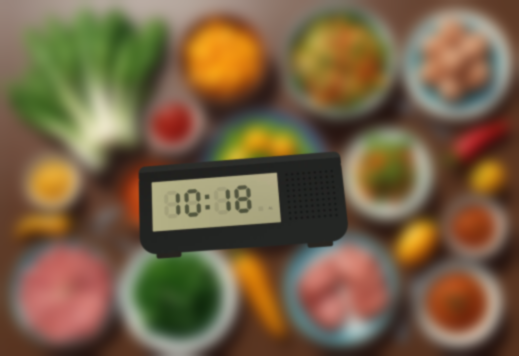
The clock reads **10:18**
